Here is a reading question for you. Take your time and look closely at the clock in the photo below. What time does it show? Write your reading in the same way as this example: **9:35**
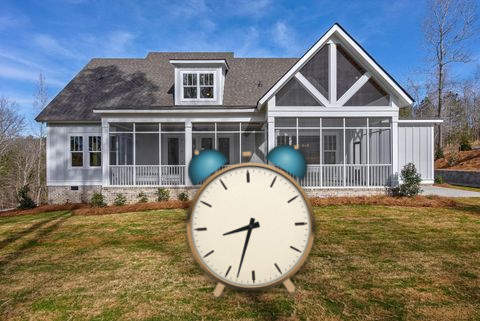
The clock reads **8:33**
